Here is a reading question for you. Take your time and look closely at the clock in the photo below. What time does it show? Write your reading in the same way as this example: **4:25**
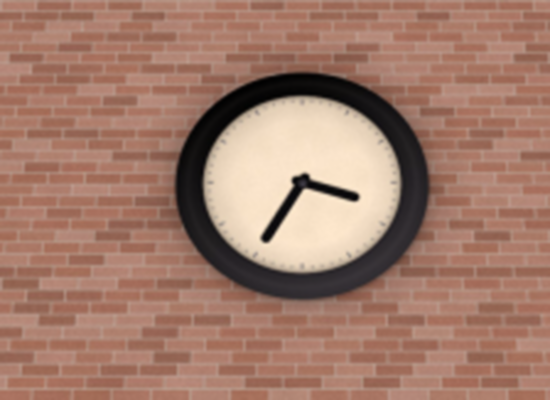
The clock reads **3:35**
